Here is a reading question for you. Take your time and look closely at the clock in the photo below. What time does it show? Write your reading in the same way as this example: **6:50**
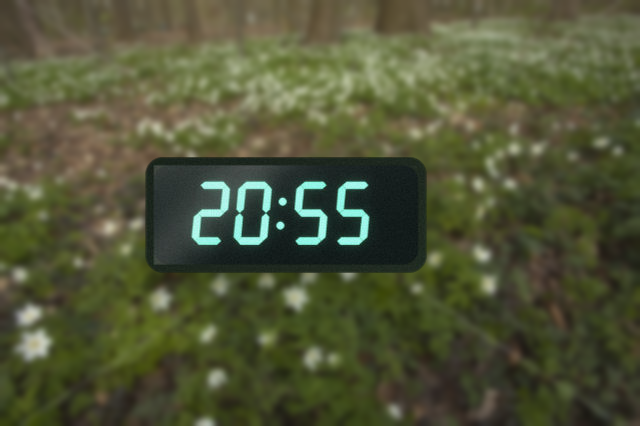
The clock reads **20:55**
